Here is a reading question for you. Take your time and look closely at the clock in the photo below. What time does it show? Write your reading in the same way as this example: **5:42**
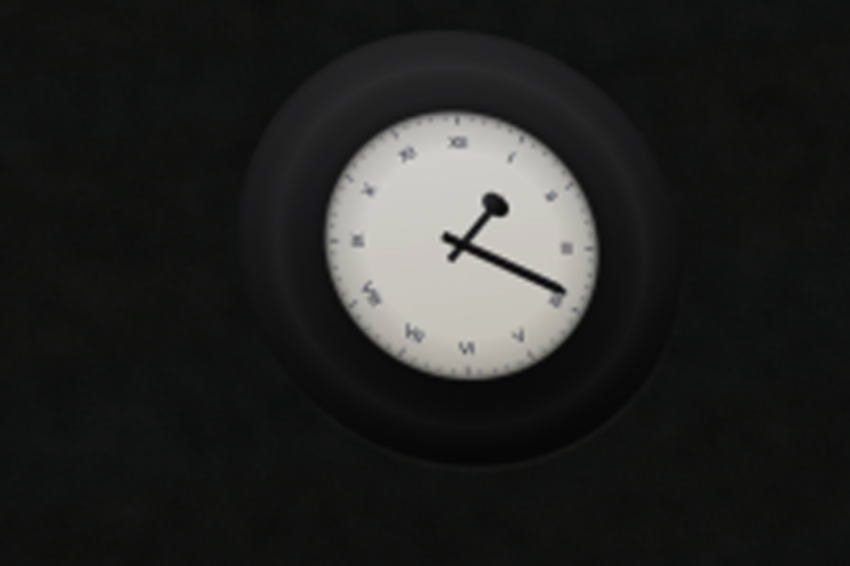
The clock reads **1:19**
